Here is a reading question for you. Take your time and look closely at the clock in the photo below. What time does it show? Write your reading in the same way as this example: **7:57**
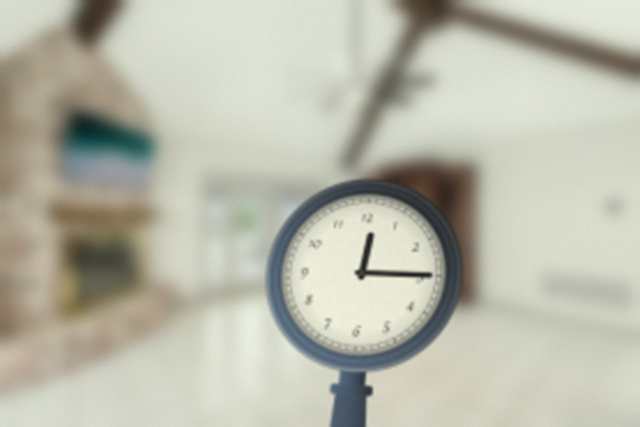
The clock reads **12:15**
